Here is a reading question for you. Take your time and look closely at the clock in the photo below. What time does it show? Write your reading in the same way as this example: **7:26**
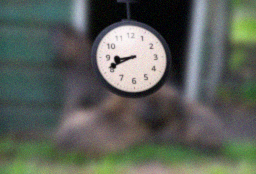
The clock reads **8:41**
